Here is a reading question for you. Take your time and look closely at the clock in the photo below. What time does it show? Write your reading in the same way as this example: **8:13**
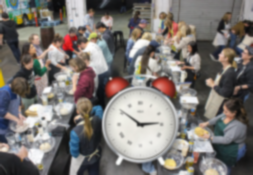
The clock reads **2:51**
